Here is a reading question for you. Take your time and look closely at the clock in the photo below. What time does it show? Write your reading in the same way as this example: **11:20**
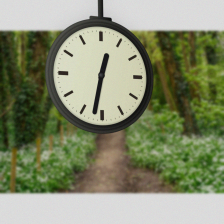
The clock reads **12:32**
